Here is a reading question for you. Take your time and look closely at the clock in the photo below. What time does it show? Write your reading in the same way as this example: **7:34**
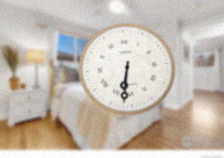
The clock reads **6:32**
